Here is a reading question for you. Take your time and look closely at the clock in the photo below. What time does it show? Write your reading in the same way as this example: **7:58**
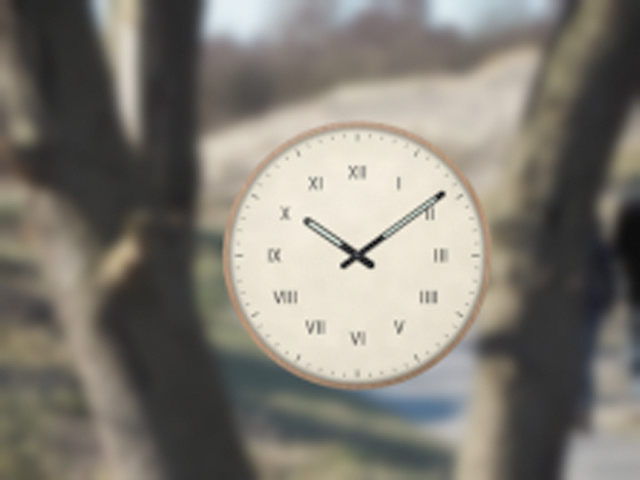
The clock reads **10:09**
